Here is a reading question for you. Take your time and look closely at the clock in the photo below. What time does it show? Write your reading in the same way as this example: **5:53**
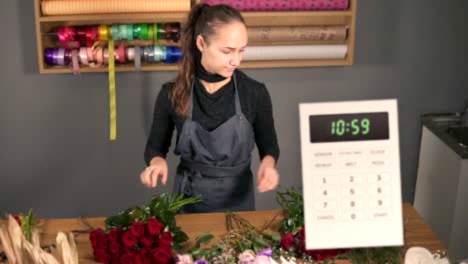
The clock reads **10:59**
